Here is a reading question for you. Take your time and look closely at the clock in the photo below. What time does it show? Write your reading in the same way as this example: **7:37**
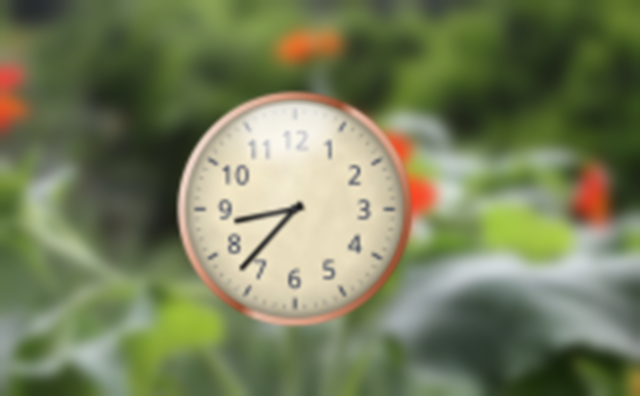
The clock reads **8:37**
